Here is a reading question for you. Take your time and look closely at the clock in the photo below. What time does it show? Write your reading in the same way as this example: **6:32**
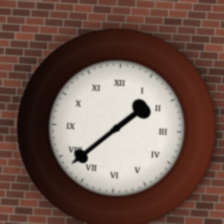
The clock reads **1:38**
